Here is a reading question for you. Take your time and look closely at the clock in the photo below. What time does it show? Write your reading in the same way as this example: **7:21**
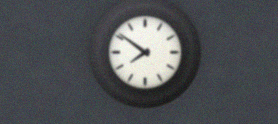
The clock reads **7:51**
